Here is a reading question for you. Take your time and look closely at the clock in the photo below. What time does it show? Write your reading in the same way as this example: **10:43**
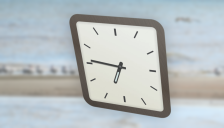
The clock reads **6:46**
